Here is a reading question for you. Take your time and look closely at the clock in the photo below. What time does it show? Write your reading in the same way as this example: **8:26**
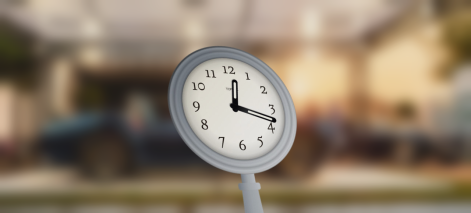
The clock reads **12:18**
